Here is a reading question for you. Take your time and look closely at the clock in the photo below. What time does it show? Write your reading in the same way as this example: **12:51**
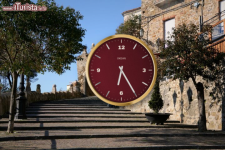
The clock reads **6:25**
